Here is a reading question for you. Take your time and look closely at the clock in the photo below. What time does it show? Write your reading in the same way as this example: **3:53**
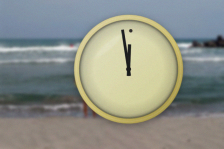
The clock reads **11:58**
